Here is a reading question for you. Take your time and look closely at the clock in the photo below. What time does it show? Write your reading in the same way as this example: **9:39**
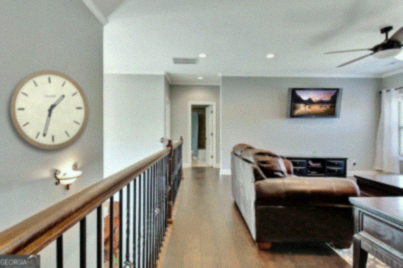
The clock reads **1:33**
